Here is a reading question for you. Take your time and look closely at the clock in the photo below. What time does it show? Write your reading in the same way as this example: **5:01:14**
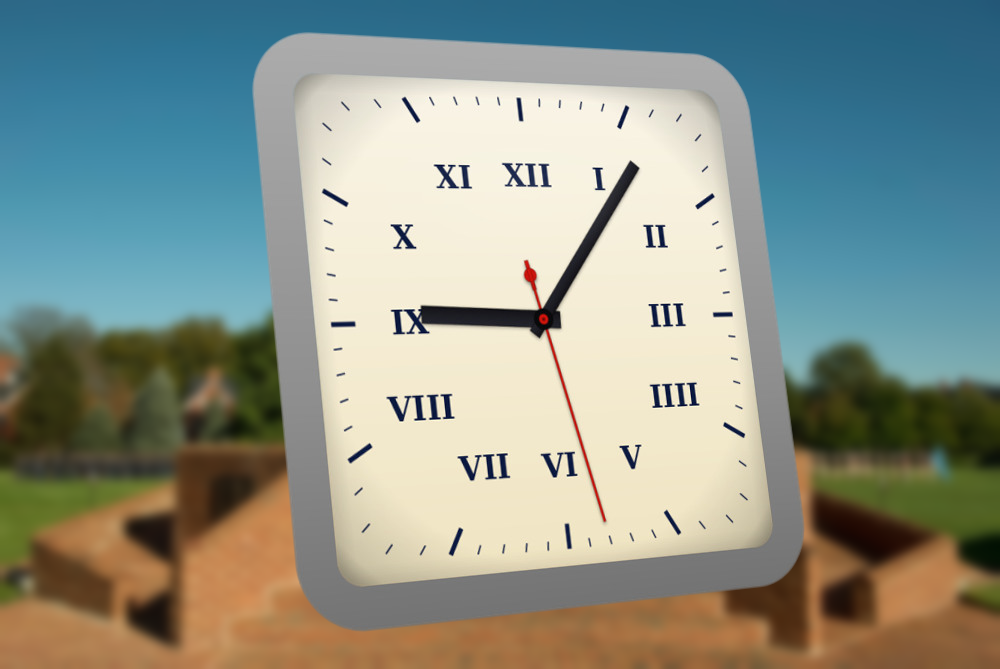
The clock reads **9:06:28**
